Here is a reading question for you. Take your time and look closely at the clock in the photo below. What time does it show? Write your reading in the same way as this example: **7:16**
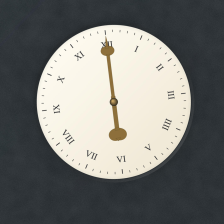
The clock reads **6:00**
